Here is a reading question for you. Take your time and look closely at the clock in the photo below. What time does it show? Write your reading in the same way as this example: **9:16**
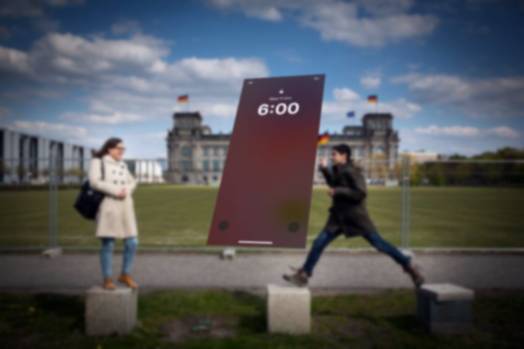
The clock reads **6:00**
